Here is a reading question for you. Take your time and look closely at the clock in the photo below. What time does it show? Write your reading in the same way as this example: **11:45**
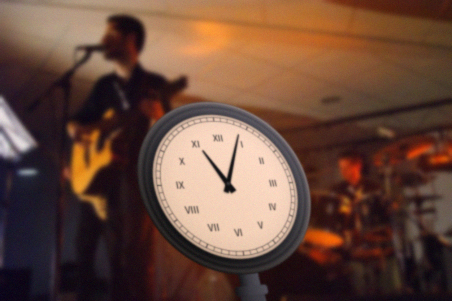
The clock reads **11:04**
